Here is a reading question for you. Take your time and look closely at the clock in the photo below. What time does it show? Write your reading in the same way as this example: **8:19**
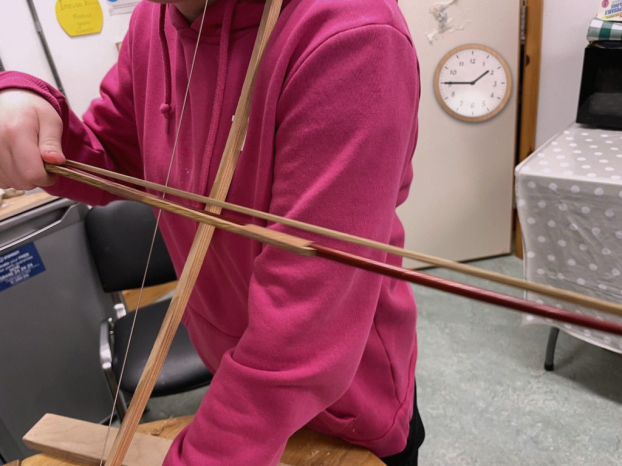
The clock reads **1:45**
